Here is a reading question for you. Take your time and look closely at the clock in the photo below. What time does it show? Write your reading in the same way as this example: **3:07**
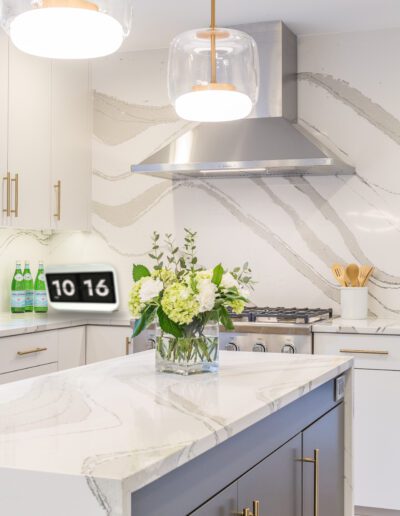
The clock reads **10:16**
